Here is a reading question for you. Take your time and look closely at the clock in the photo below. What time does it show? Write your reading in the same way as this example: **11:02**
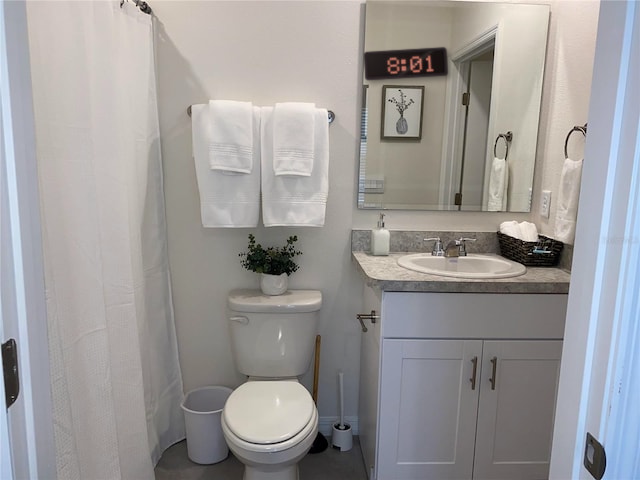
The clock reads **8:01**
